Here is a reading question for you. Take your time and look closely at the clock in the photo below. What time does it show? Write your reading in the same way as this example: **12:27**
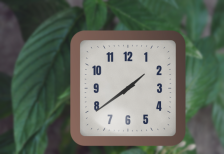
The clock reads **1:39**
